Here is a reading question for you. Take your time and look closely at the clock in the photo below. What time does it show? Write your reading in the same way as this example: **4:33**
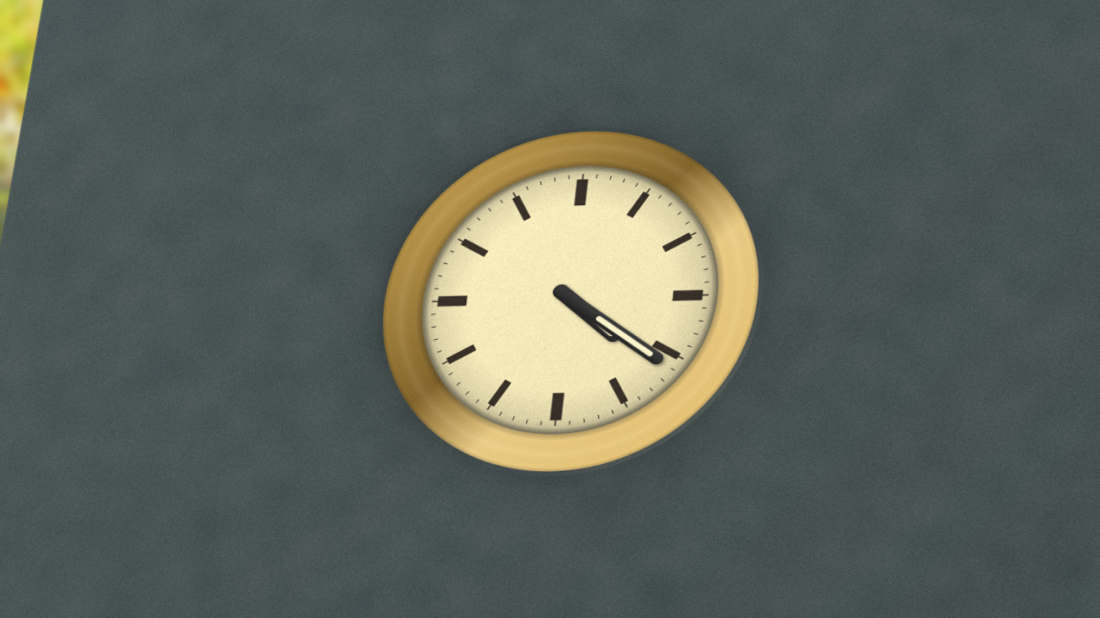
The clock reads **4:21**
